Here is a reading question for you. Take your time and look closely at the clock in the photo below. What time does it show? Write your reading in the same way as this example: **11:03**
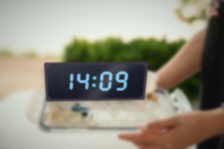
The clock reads **14:09**
